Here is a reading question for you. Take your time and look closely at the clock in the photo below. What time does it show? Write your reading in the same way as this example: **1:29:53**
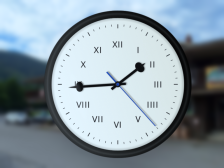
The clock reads **1:44:23**
